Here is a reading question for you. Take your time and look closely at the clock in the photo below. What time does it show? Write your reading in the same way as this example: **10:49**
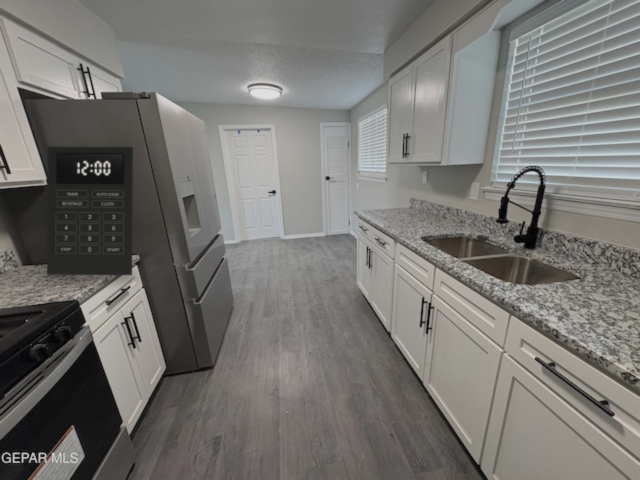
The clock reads **12:00**
